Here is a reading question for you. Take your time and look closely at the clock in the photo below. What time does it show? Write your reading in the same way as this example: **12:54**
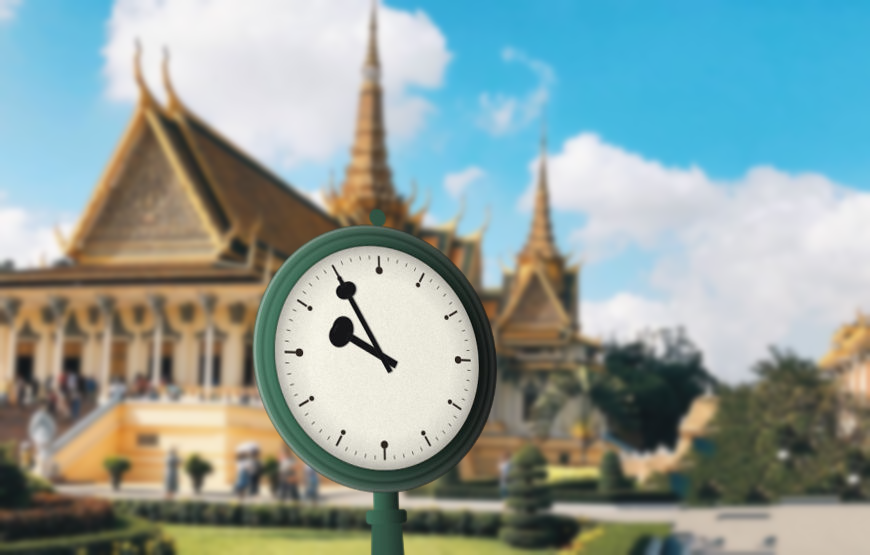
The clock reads **9:55**
